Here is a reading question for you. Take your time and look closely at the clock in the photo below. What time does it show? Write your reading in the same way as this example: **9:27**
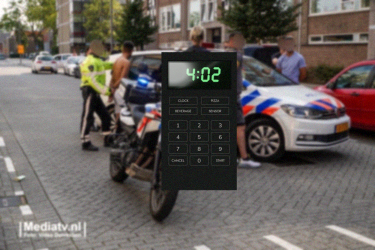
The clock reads **4:02**
